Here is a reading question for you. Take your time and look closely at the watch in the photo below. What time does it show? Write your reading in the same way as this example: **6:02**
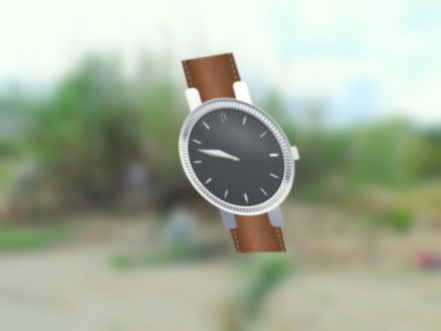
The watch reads **9:48**
